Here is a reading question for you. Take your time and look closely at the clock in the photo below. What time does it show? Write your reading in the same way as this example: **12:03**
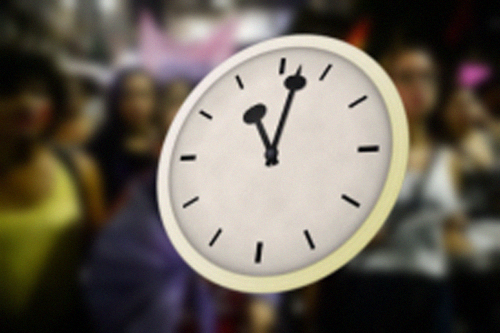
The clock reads **11:02**
